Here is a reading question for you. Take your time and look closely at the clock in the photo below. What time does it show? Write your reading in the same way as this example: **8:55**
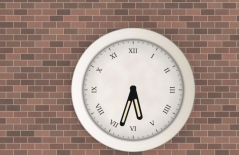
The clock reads **5:33**
